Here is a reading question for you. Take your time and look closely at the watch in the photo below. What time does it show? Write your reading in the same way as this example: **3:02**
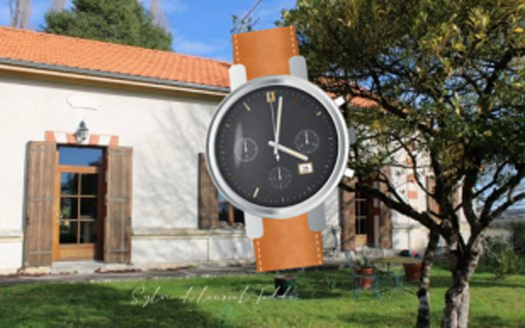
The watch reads **4:02**
